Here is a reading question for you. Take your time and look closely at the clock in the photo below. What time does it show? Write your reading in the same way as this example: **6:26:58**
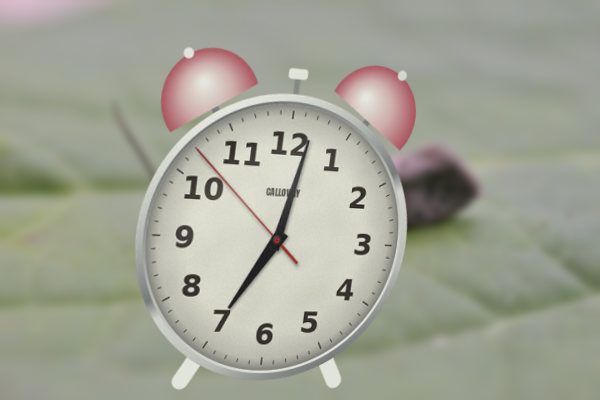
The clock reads **7:01:52**
